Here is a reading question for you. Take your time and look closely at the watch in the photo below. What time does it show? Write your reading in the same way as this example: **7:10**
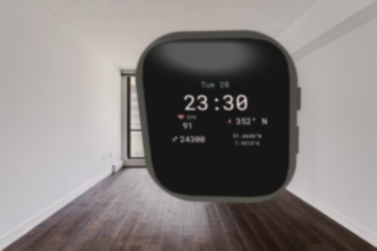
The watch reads **23:30**
